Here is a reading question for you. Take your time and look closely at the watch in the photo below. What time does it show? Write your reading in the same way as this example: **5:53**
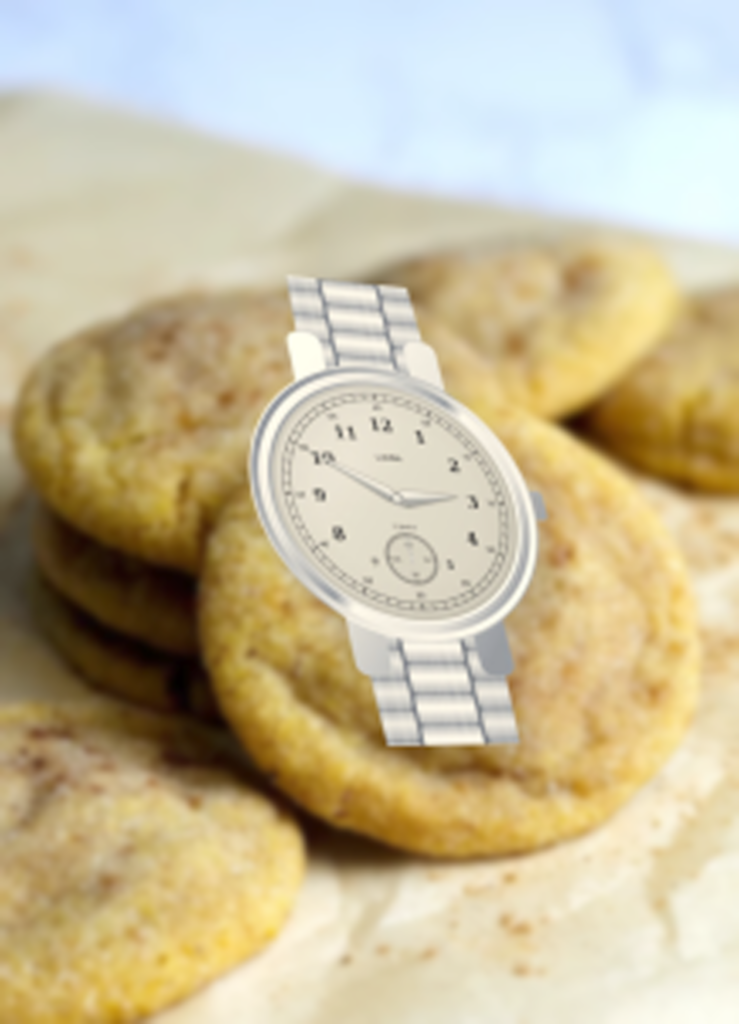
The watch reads **2:50**
